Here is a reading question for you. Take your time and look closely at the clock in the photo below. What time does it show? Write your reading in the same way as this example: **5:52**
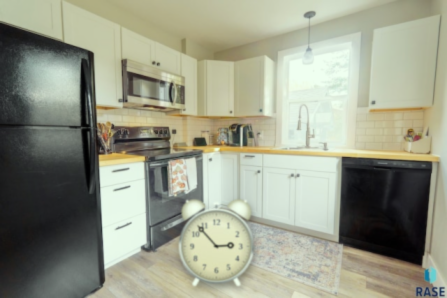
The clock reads **2:53**
